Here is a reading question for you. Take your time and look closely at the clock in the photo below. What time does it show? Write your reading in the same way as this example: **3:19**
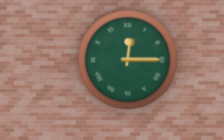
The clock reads **12:15**
